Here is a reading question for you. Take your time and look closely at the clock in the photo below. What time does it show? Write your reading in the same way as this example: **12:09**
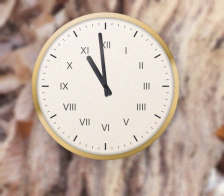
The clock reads **10:59**
